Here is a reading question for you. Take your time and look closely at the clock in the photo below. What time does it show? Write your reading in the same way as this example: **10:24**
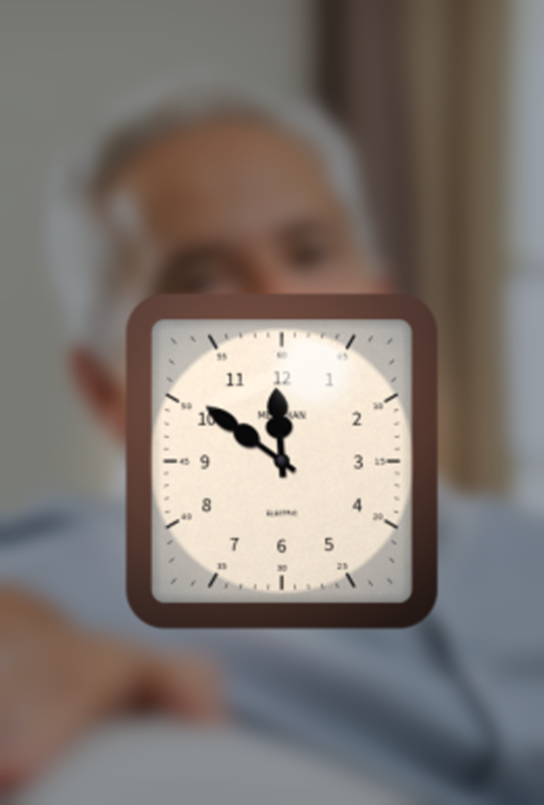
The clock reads **11:51**
